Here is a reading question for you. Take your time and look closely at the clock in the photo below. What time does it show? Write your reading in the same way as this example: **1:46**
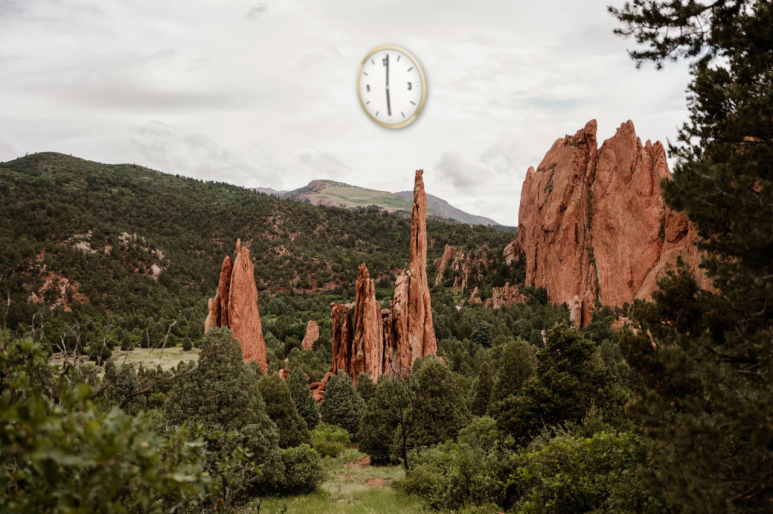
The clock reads **6:01**
